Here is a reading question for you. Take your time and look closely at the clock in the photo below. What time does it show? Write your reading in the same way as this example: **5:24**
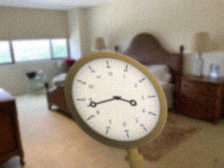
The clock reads **3:43**
